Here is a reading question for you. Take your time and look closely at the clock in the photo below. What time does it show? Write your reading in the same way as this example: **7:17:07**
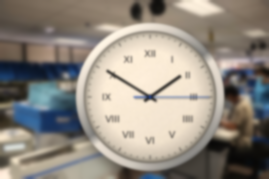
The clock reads **1:50:15**
